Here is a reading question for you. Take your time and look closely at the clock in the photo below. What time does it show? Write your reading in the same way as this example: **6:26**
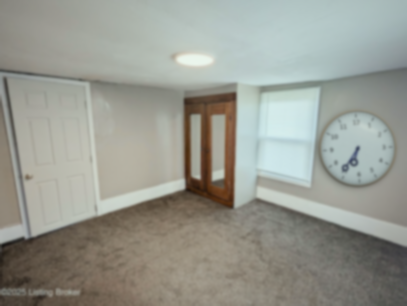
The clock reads **6:36**
